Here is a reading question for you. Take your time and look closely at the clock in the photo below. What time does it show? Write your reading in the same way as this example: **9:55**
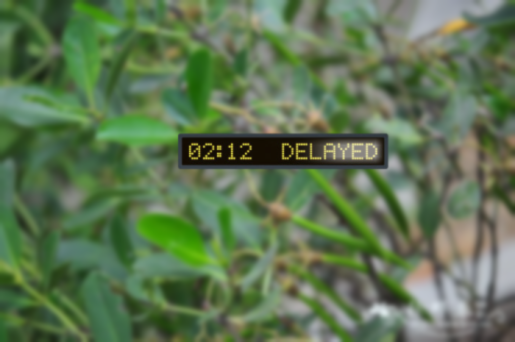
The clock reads **2:12**
